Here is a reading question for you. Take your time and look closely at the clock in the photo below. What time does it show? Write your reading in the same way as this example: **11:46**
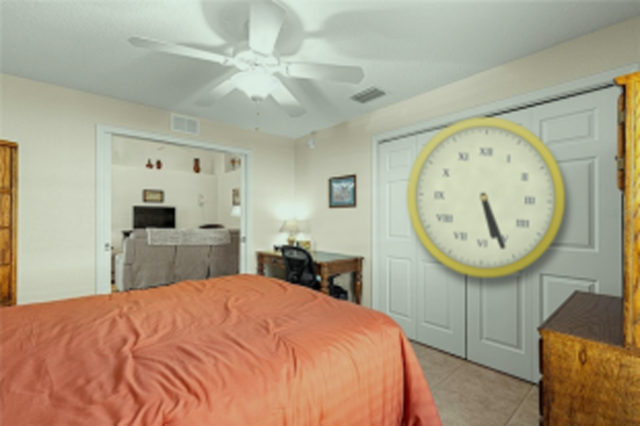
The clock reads **5:26**
